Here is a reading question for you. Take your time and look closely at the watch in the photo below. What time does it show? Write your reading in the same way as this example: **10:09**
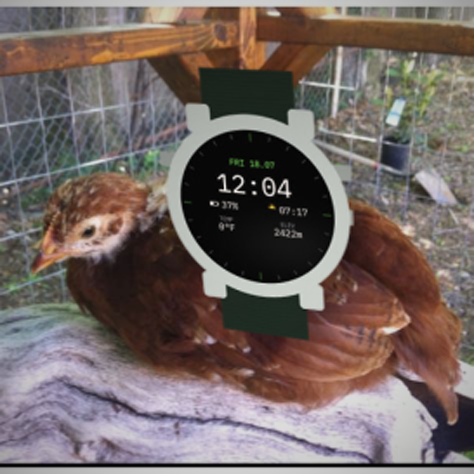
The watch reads **12:04**
